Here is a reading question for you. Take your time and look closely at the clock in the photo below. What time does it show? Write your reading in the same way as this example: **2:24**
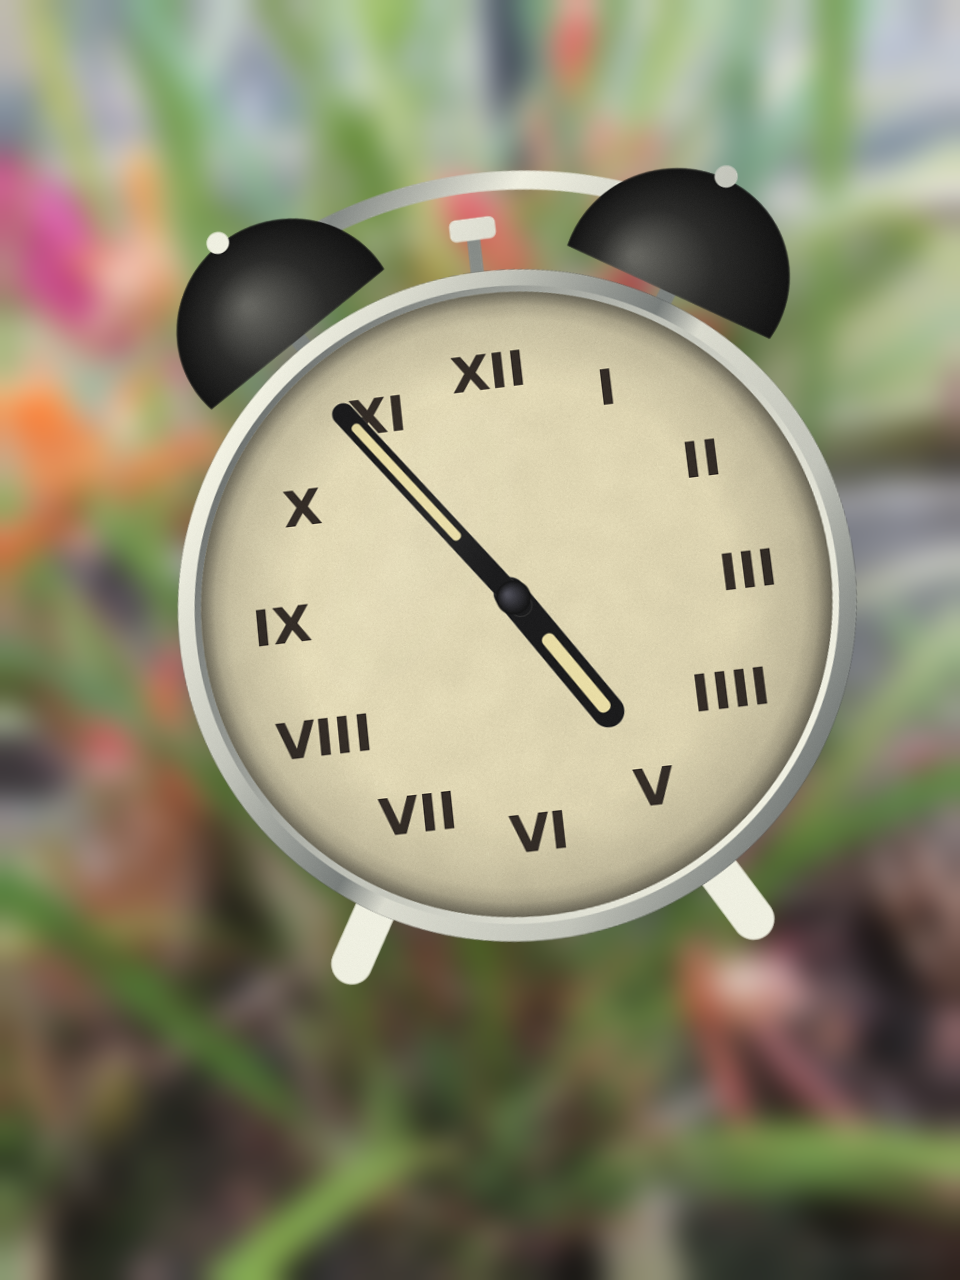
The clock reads **4:54**
